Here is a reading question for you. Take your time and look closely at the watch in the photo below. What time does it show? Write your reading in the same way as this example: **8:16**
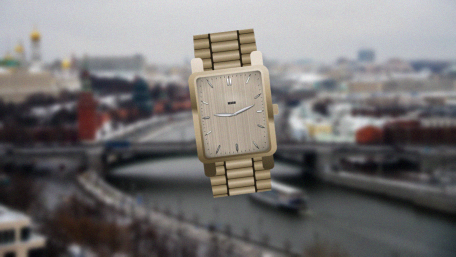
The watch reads **9:12**
